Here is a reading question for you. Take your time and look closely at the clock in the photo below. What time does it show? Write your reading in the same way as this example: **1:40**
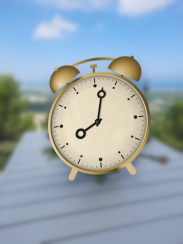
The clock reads **8:02**
